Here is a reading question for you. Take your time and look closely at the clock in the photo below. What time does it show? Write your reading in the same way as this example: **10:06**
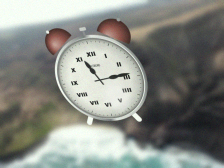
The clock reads **11:14**
